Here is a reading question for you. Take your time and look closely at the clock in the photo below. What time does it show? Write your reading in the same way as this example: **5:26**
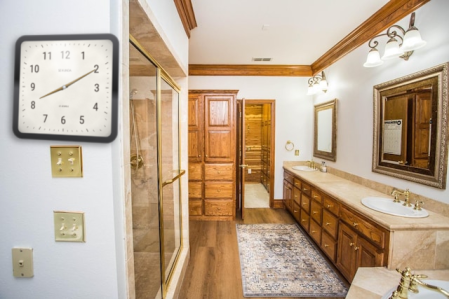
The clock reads **8:10**
